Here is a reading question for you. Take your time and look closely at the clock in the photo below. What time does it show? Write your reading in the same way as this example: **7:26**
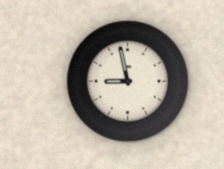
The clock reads **8:58**
